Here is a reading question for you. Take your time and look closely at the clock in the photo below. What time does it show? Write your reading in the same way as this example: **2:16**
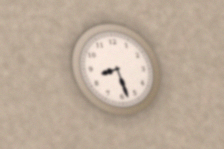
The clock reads **8:28**
